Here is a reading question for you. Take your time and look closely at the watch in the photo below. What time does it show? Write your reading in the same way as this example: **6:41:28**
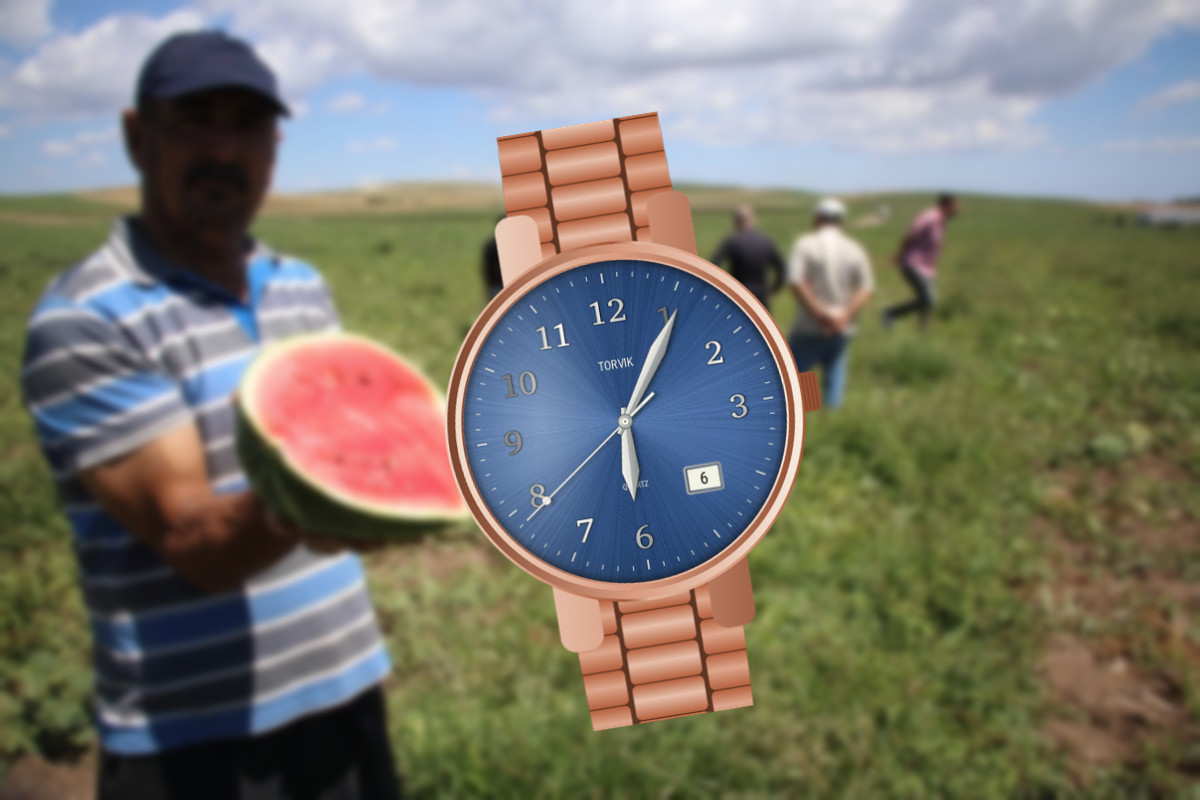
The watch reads **6:05:39**
